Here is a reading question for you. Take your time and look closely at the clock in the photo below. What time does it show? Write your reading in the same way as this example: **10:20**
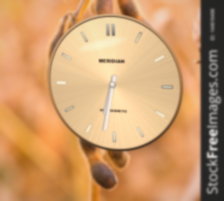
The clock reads **6:32**
